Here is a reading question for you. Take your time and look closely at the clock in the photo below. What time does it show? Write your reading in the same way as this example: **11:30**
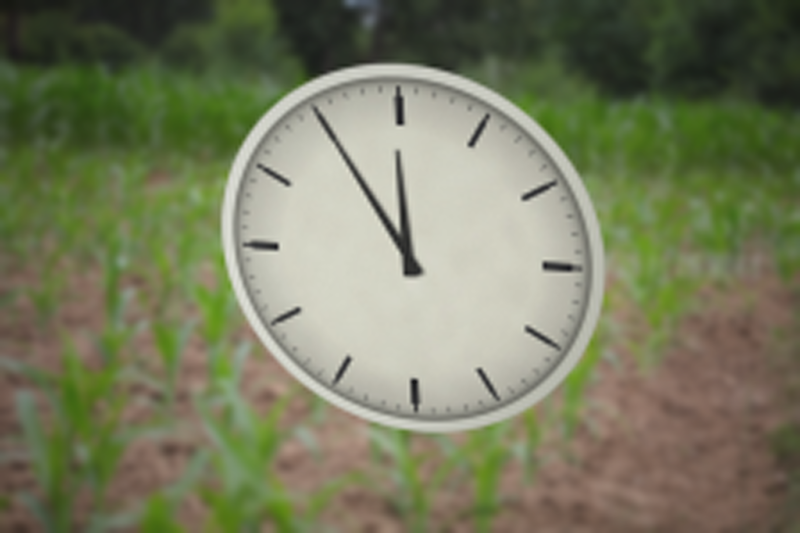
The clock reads **11:55**
